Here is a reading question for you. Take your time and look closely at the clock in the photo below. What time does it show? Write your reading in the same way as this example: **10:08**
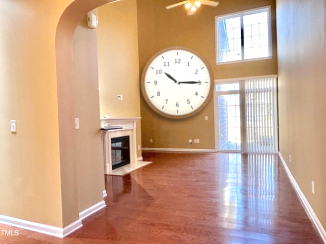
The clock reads **10:15**
